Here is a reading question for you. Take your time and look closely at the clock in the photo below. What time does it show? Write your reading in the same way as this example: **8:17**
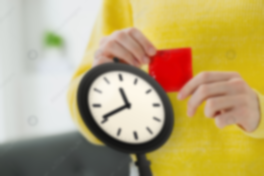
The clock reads **11:41**
